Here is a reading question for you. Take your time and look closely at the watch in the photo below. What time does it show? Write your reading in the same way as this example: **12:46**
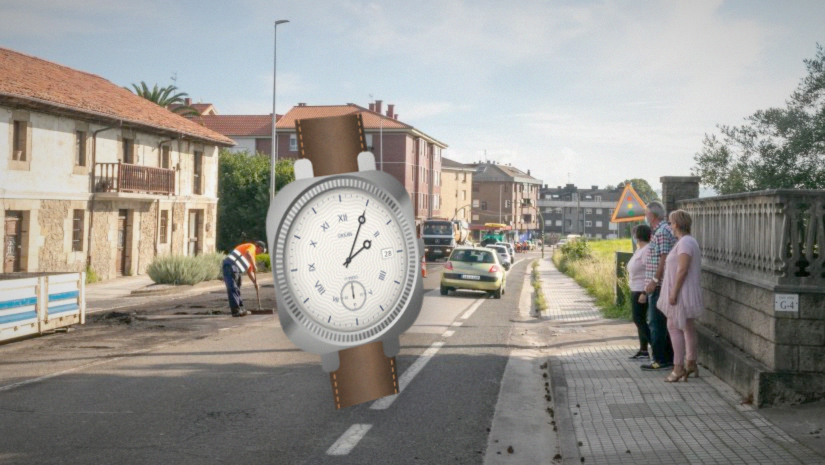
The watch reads **2:05**
